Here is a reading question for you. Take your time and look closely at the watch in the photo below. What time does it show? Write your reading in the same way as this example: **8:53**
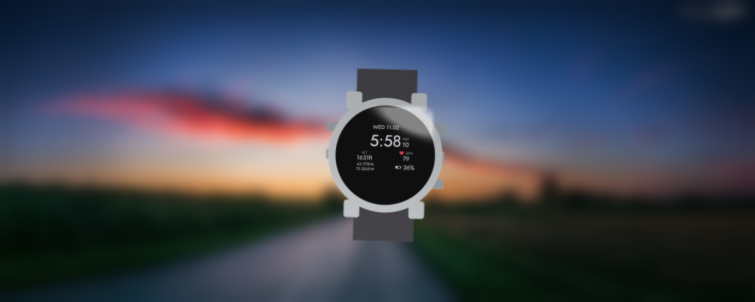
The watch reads **5:58**
